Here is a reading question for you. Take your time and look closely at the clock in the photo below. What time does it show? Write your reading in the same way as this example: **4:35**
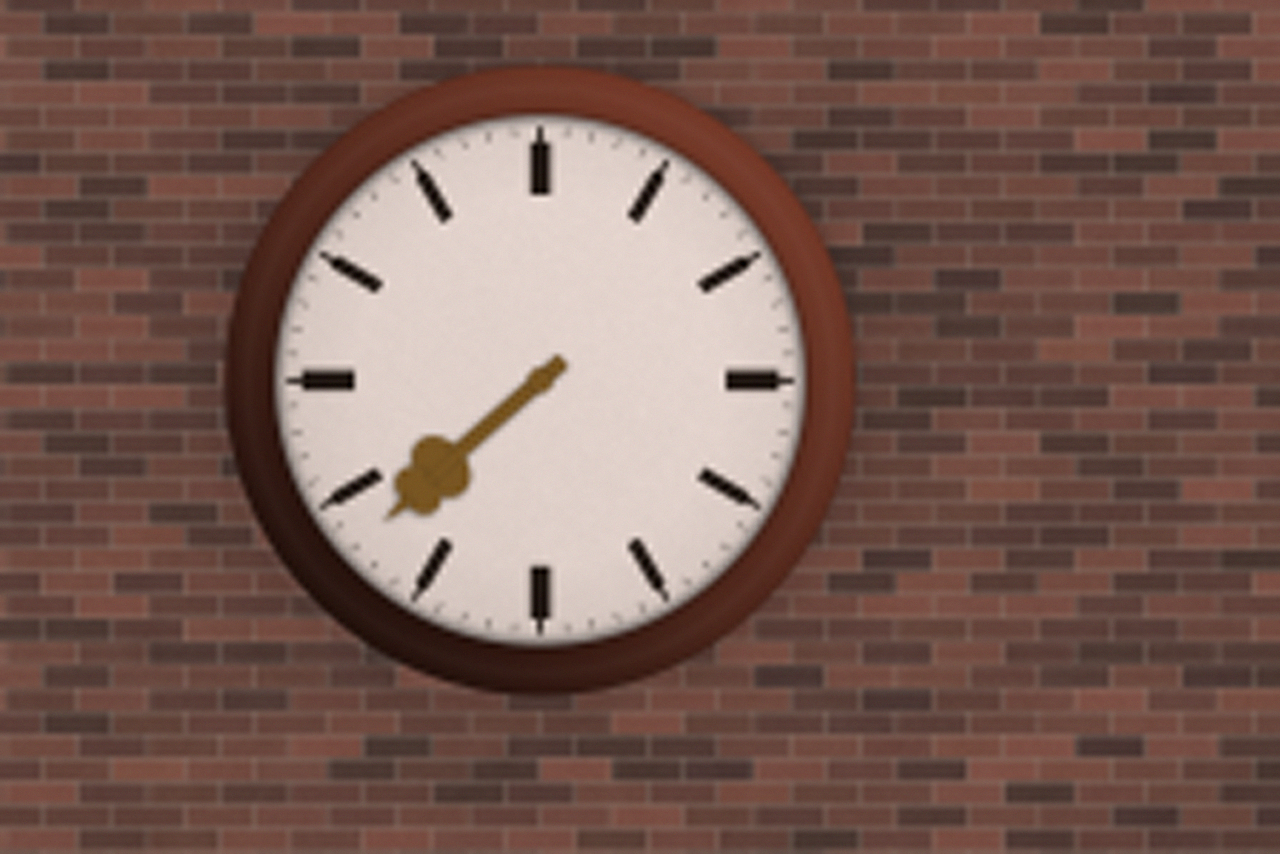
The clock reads **7:38**
